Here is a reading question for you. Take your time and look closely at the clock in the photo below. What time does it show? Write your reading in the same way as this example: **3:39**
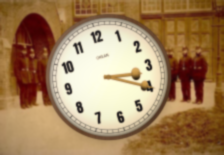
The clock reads **3:20**
